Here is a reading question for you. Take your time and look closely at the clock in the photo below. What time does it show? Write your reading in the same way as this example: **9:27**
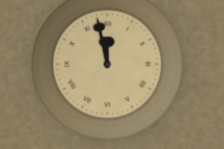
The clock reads **11:58**
